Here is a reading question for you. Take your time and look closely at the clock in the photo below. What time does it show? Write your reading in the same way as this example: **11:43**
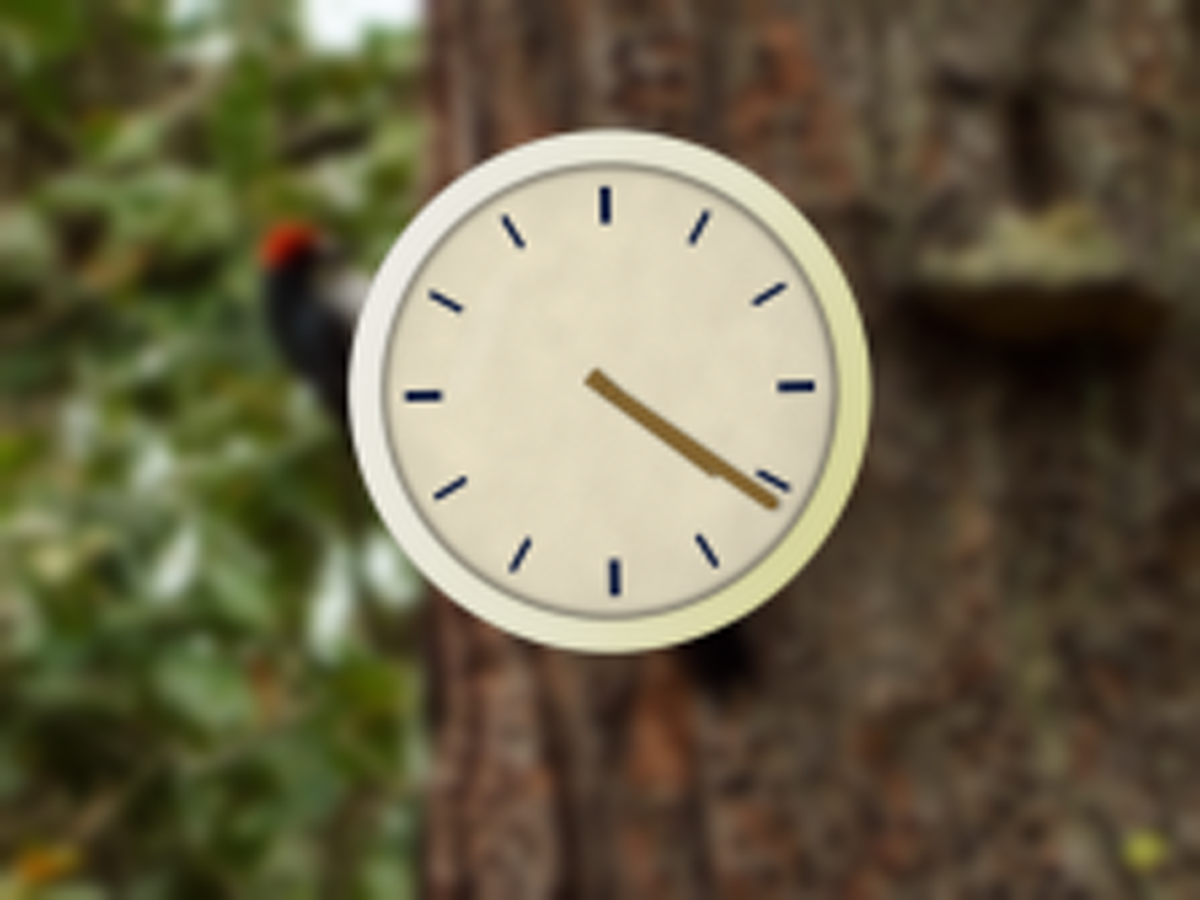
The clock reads **4:21**
